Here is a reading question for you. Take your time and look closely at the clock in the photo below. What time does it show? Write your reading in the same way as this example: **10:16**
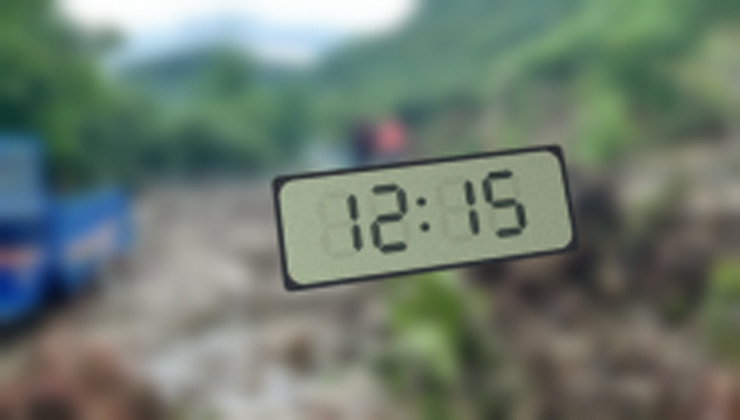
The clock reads **12:15**
